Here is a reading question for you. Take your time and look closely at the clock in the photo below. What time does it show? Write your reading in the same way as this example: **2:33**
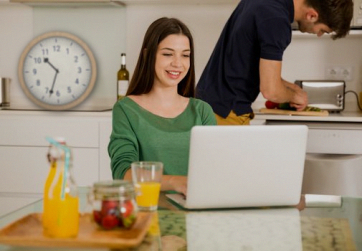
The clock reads **10:33**
